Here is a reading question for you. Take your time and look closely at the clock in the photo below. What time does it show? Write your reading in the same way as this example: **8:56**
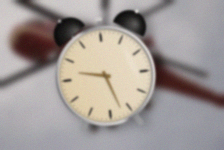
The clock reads **9:27**
